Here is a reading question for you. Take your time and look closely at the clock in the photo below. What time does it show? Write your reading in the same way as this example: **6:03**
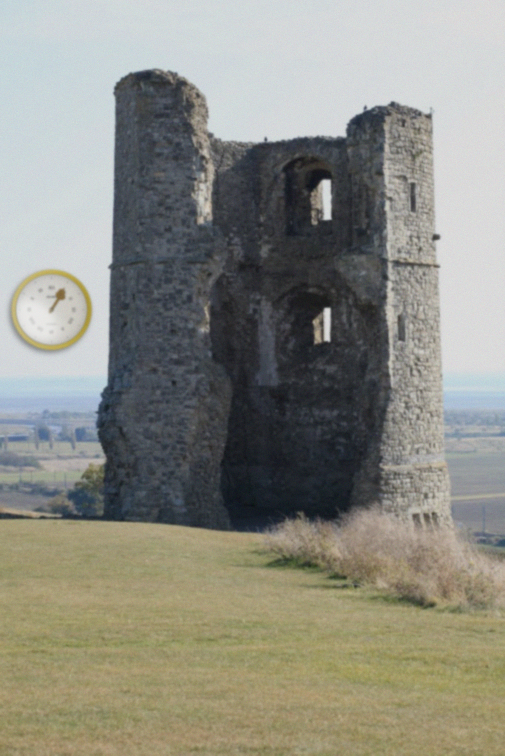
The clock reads **1:05**
